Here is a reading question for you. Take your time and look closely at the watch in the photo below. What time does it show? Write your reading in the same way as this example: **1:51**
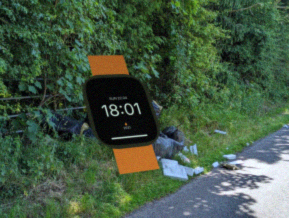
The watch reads **18:01**
